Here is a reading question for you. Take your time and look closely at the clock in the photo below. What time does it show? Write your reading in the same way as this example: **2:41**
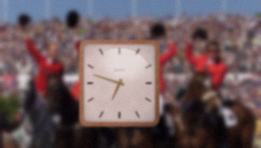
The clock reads **6:48**
